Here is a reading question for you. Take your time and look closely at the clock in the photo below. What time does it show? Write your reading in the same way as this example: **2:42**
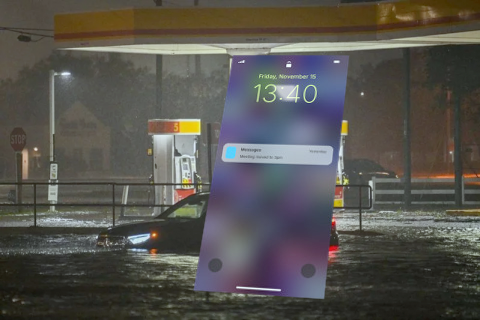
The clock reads **13:40**
